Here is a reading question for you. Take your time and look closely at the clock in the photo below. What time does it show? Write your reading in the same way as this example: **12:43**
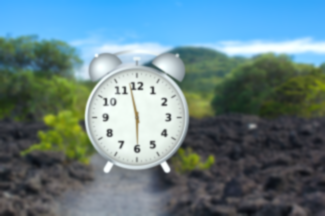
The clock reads **5:58**
